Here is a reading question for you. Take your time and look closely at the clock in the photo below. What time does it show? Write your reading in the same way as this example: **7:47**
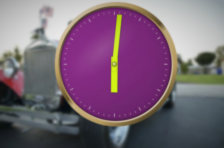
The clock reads **6:01**
